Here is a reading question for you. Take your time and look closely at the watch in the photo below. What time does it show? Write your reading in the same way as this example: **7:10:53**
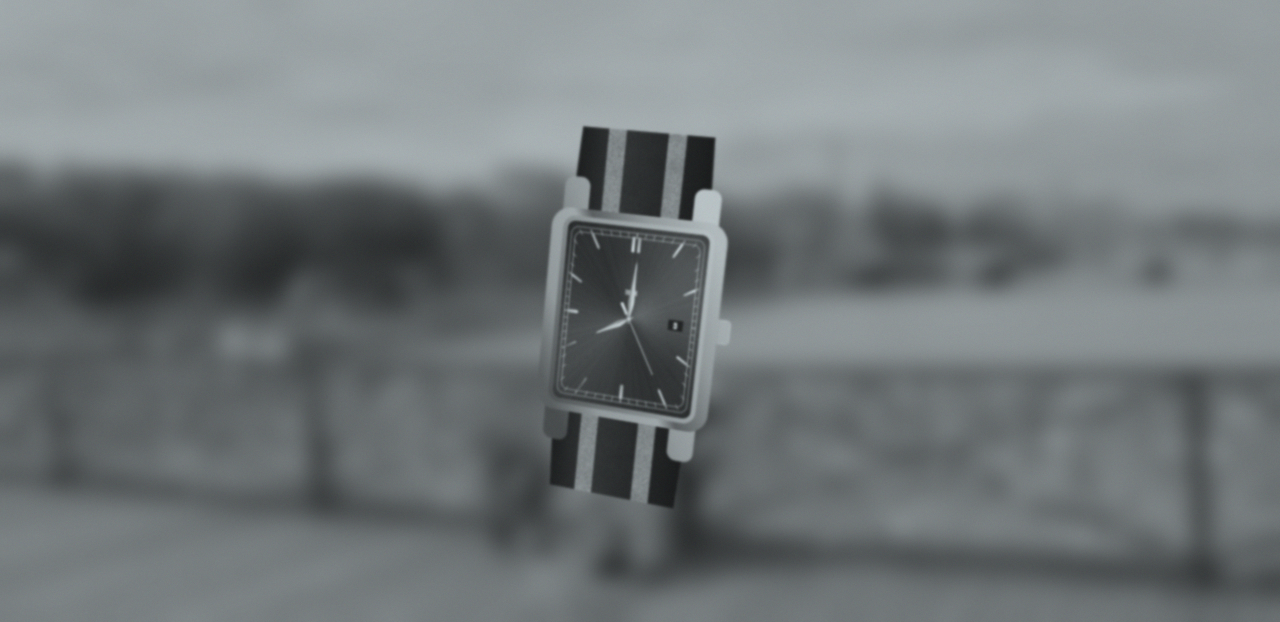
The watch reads **8:00:25**
